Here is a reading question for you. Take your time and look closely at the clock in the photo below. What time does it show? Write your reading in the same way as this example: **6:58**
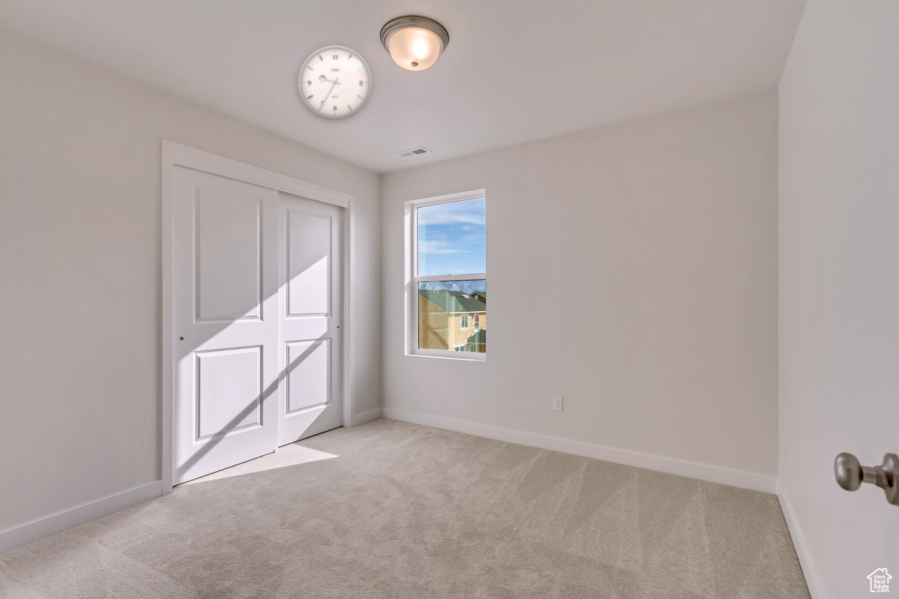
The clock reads **9:35**
